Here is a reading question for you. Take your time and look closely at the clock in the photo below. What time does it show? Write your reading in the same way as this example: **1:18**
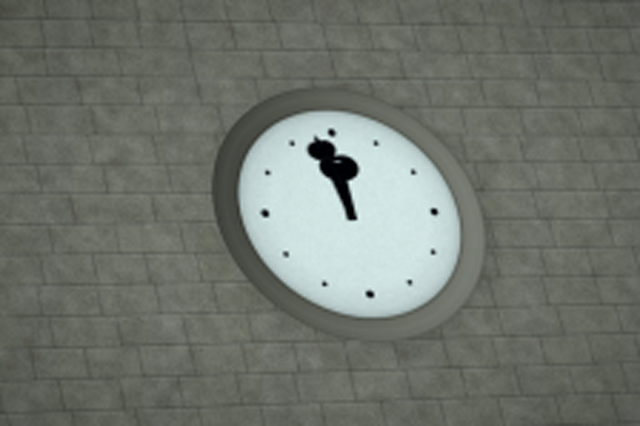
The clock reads **11:58**
